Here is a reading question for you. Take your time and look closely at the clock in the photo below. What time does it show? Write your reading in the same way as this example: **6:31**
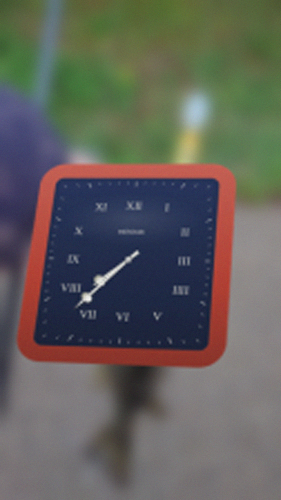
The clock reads **7:37**
